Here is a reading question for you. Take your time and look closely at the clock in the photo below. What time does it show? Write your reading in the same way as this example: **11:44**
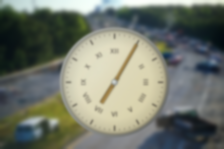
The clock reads **7:05**
